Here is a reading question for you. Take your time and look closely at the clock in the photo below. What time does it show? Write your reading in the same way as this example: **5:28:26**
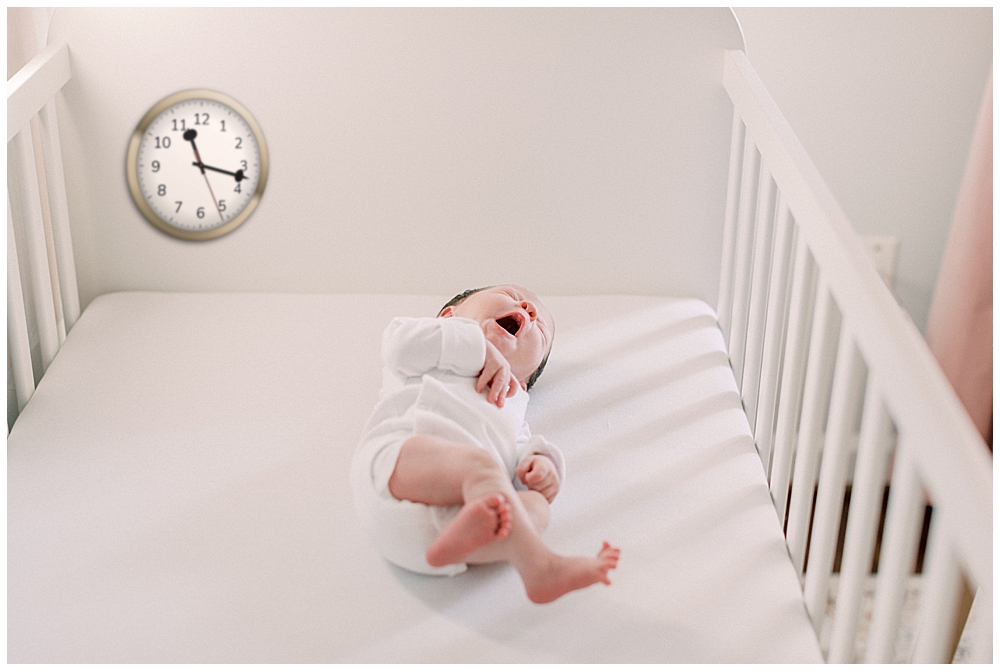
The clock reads **11:17:26**
